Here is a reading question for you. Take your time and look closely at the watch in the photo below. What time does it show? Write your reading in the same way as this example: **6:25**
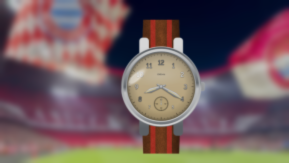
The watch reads **8:20**
